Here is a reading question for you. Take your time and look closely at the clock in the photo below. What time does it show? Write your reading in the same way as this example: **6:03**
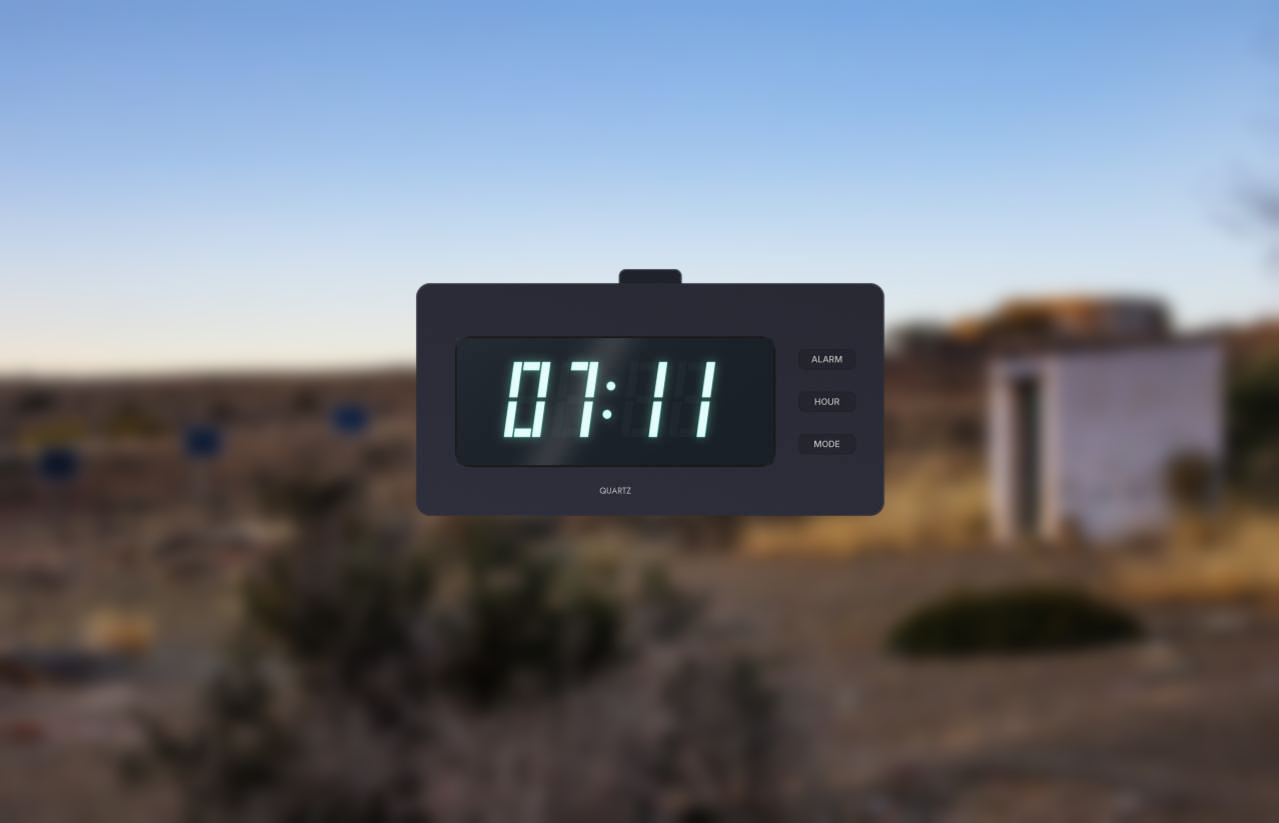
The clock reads **7:11**
